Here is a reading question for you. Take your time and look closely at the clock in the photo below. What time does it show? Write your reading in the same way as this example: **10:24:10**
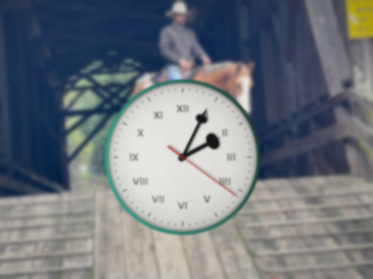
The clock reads **2:04:21**
